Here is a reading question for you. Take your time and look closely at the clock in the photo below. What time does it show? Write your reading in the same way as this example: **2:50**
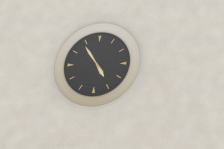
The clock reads **4:54**
